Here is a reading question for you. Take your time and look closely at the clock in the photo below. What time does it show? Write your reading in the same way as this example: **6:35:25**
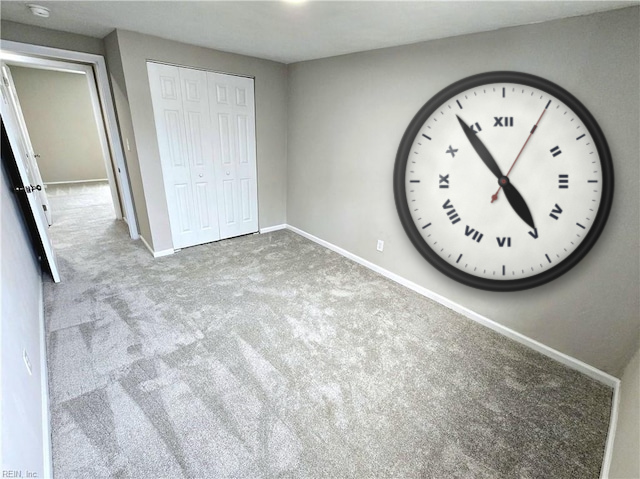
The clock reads **4:54:05**
